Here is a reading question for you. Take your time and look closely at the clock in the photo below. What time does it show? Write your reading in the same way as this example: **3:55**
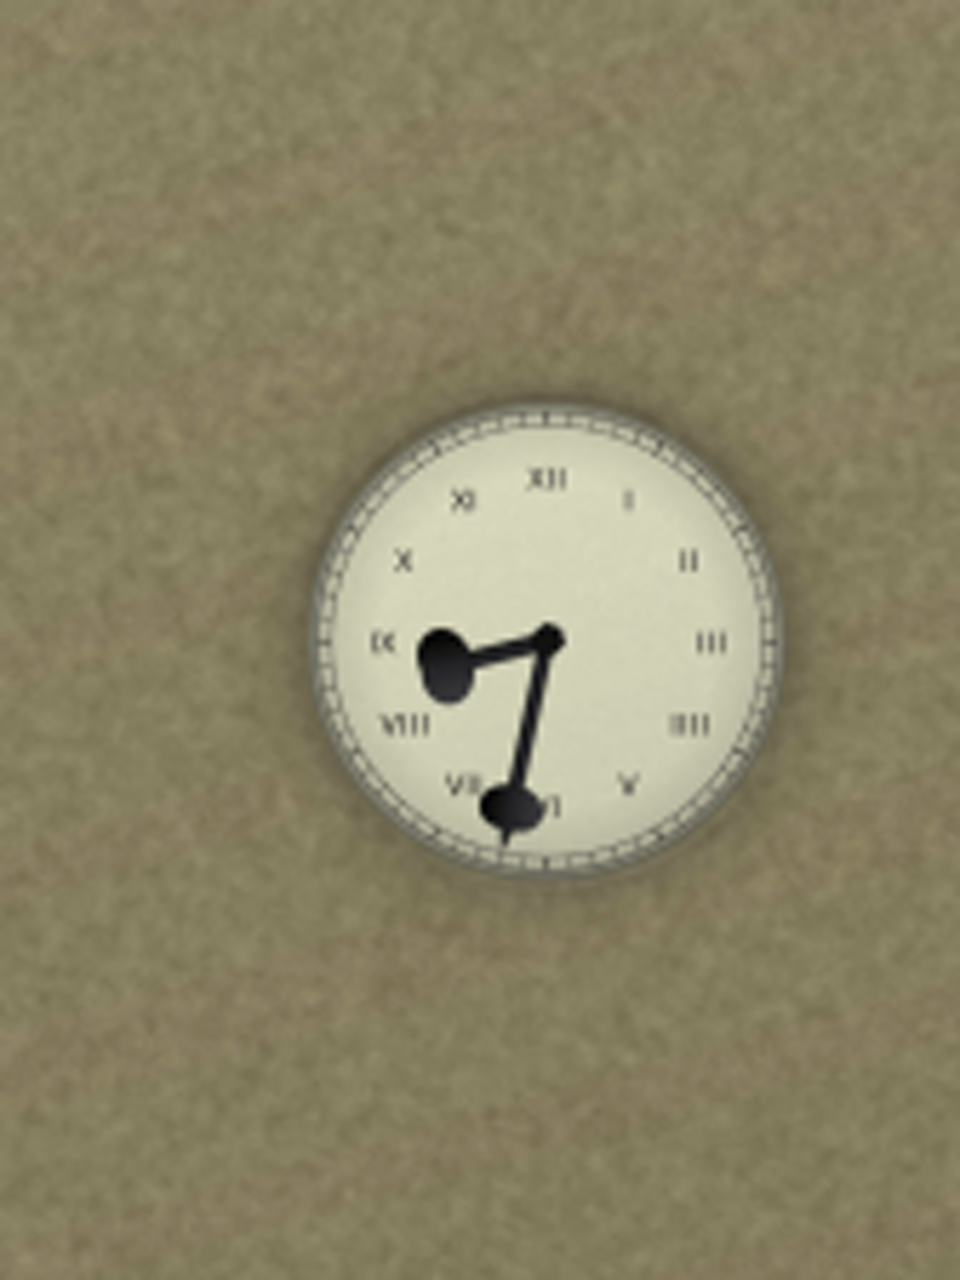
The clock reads **8:32**
